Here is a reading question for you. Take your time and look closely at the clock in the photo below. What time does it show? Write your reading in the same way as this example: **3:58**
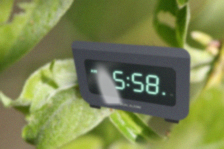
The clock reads **5:58**
